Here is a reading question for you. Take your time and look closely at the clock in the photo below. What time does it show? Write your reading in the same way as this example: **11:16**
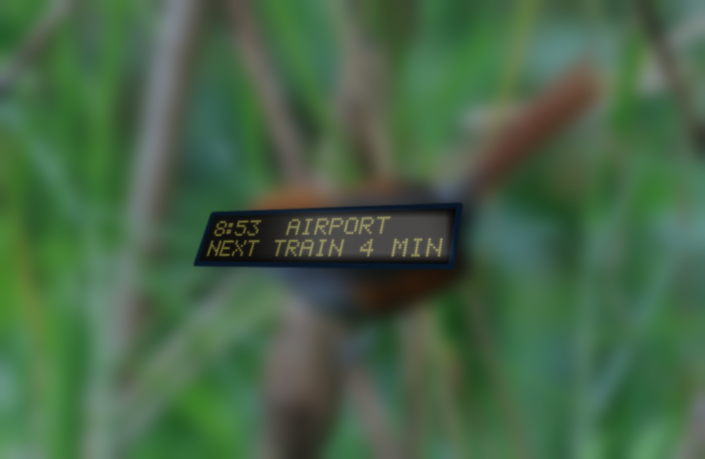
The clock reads **8:53**
